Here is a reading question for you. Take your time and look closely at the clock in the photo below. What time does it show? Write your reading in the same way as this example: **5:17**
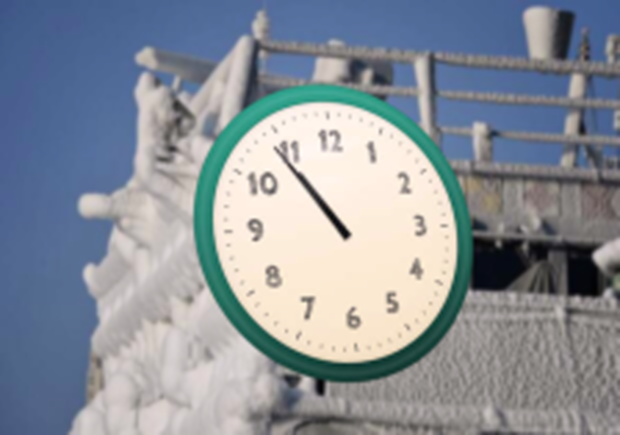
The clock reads **10:54**
